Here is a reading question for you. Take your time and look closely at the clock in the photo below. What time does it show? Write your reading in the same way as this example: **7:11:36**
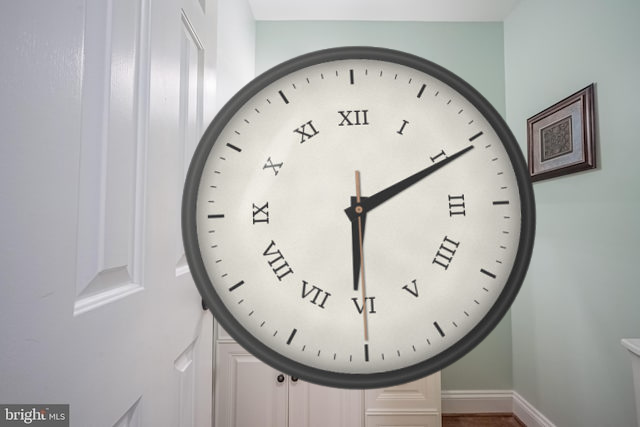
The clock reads **6:10:30**
